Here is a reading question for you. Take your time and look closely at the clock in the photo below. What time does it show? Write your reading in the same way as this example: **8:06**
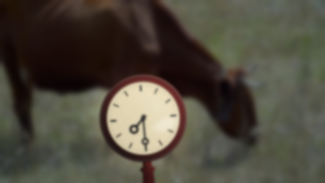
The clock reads **7:30**
